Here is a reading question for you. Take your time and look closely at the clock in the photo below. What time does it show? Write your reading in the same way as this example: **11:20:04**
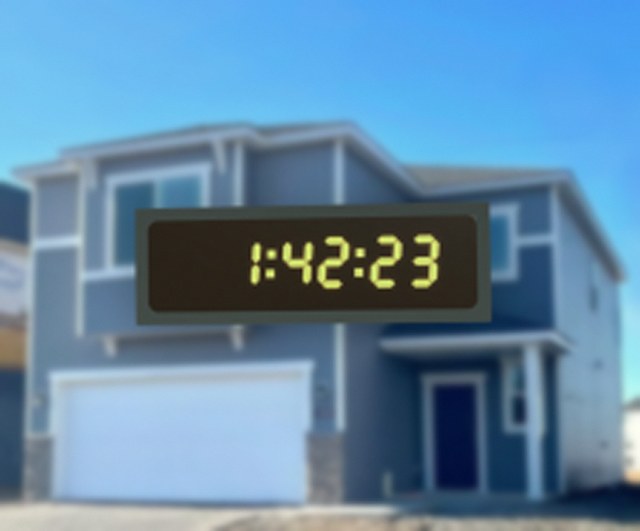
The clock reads **1:42:23**
